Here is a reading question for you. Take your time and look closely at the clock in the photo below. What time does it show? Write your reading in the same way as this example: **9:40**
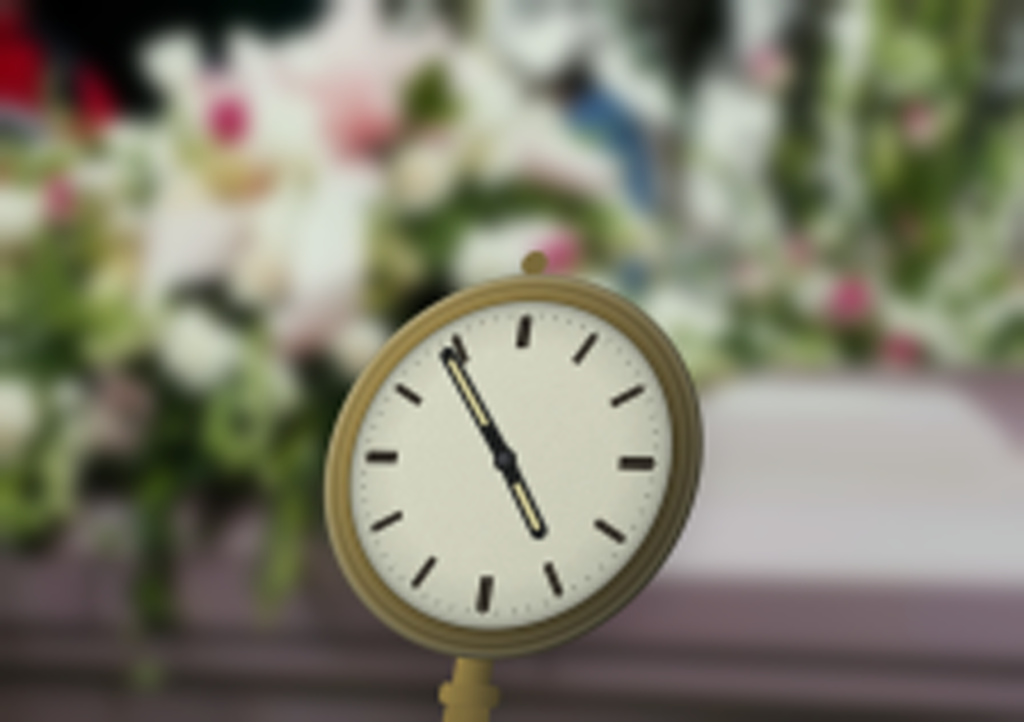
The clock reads **4:54**
